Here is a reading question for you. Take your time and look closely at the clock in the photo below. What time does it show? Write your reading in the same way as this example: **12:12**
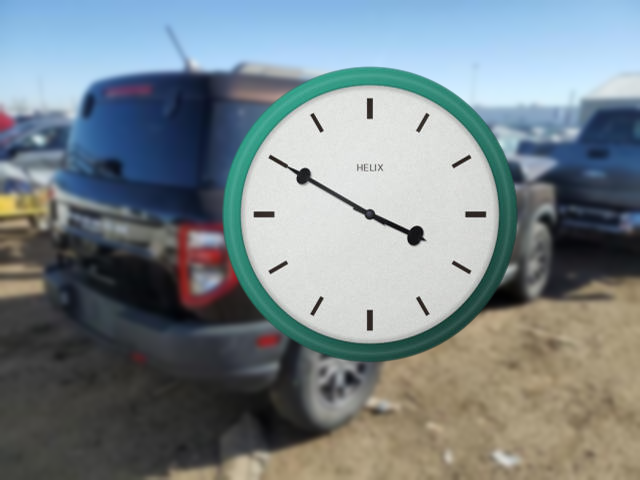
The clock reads **3:50**
